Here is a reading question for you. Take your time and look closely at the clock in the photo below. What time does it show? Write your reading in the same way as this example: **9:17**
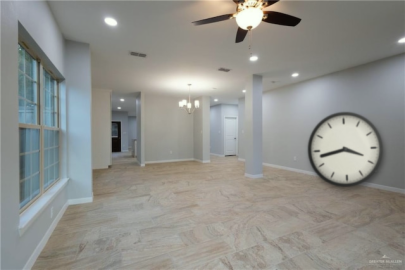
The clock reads **3:43**
